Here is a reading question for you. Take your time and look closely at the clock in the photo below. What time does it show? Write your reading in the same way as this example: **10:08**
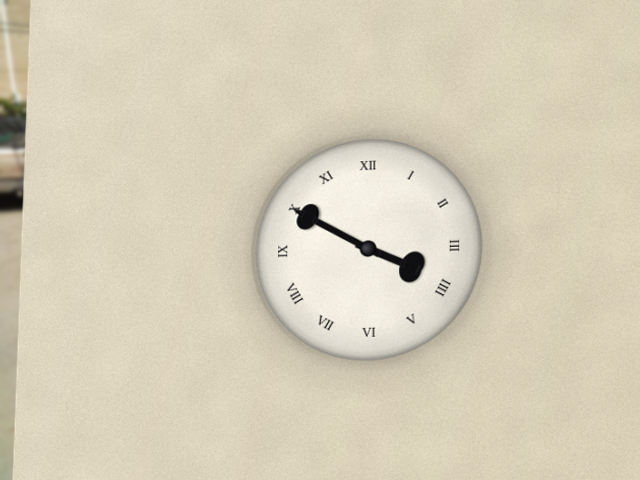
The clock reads **3:50**
